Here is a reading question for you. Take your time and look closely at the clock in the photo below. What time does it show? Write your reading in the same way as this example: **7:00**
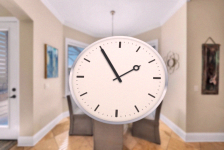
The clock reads **1:55**
